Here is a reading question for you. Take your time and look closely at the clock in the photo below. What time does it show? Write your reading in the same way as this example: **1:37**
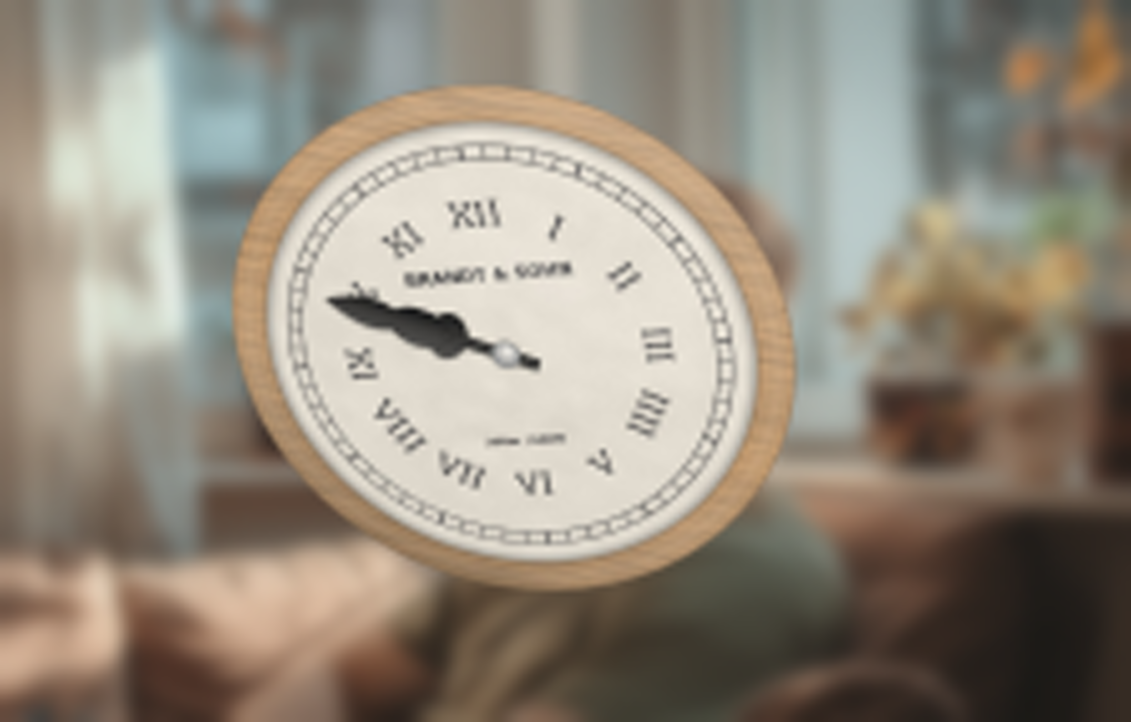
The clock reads **9:49**
